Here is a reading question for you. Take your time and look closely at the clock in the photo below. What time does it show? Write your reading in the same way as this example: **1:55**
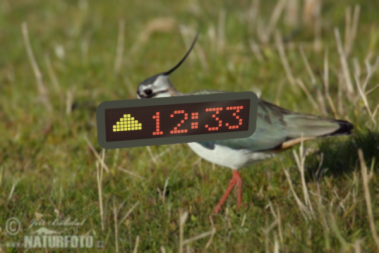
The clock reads **12:33**
